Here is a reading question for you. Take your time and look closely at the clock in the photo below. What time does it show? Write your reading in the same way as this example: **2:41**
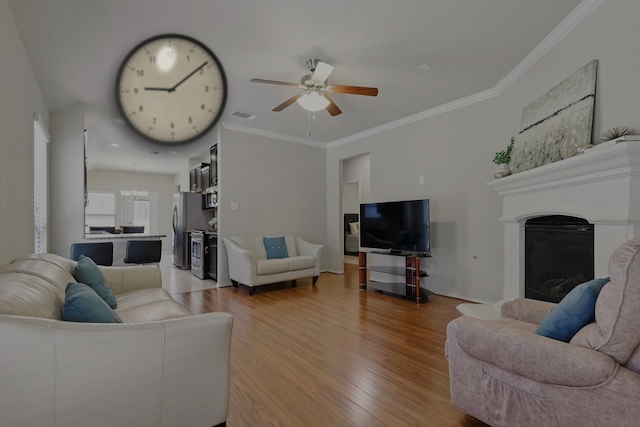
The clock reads **9:09**
